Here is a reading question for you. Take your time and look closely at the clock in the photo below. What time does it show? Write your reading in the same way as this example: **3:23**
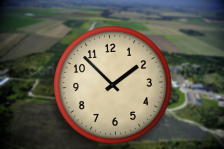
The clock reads **1:53**
